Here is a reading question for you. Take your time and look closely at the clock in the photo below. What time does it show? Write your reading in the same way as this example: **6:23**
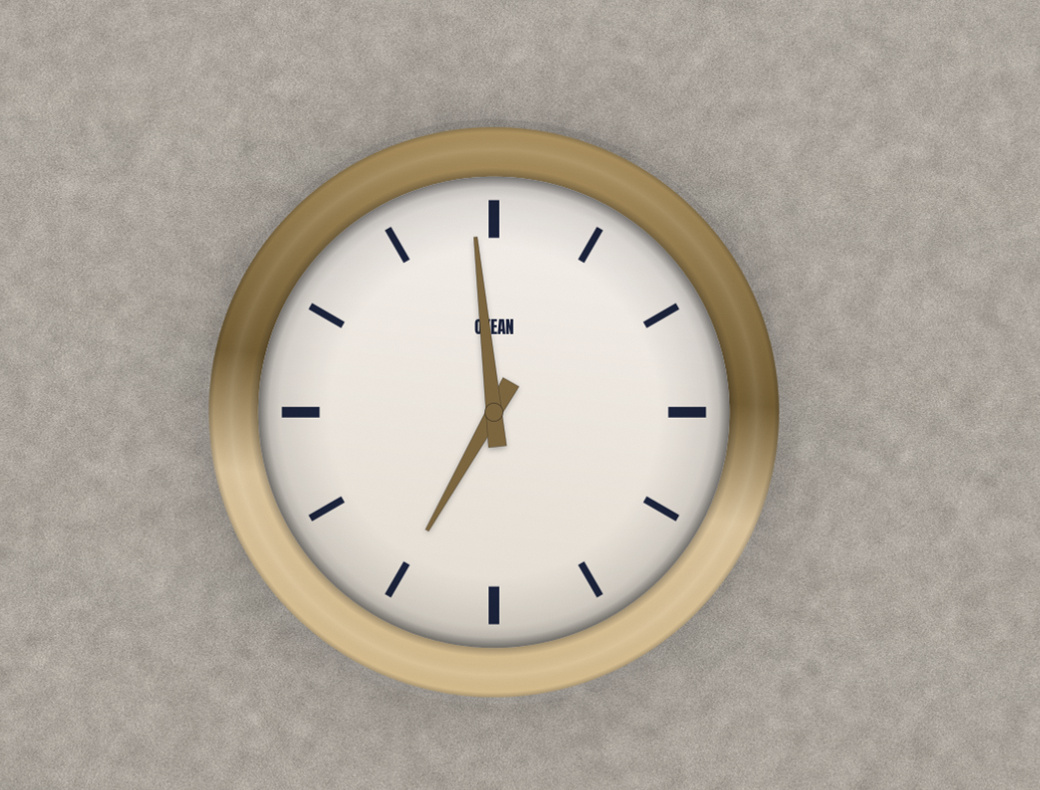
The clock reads **6:59**
